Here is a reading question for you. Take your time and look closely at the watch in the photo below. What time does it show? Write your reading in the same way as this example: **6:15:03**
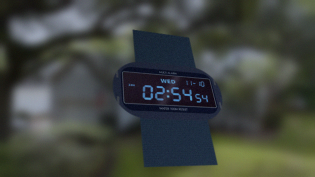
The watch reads **2:54:54**
